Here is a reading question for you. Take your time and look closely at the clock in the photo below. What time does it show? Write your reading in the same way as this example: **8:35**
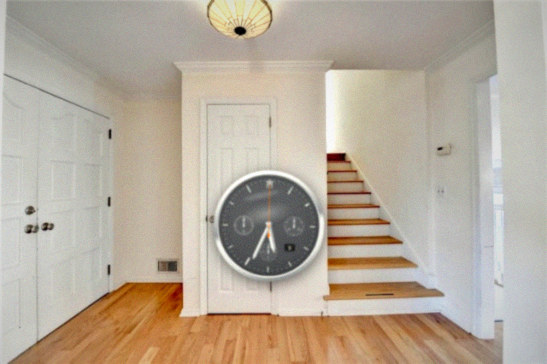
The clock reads **5:34**
